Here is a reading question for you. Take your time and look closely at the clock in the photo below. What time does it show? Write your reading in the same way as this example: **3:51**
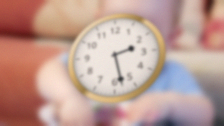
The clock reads **2:28**
